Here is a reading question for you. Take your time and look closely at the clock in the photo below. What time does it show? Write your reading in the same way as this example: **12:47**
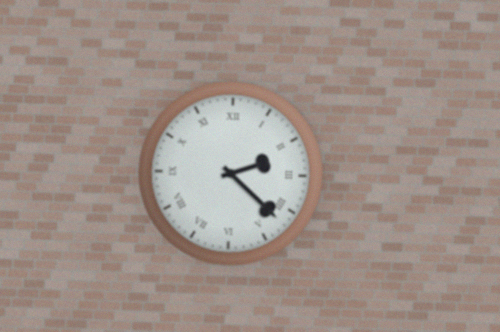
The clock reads **2:22**
